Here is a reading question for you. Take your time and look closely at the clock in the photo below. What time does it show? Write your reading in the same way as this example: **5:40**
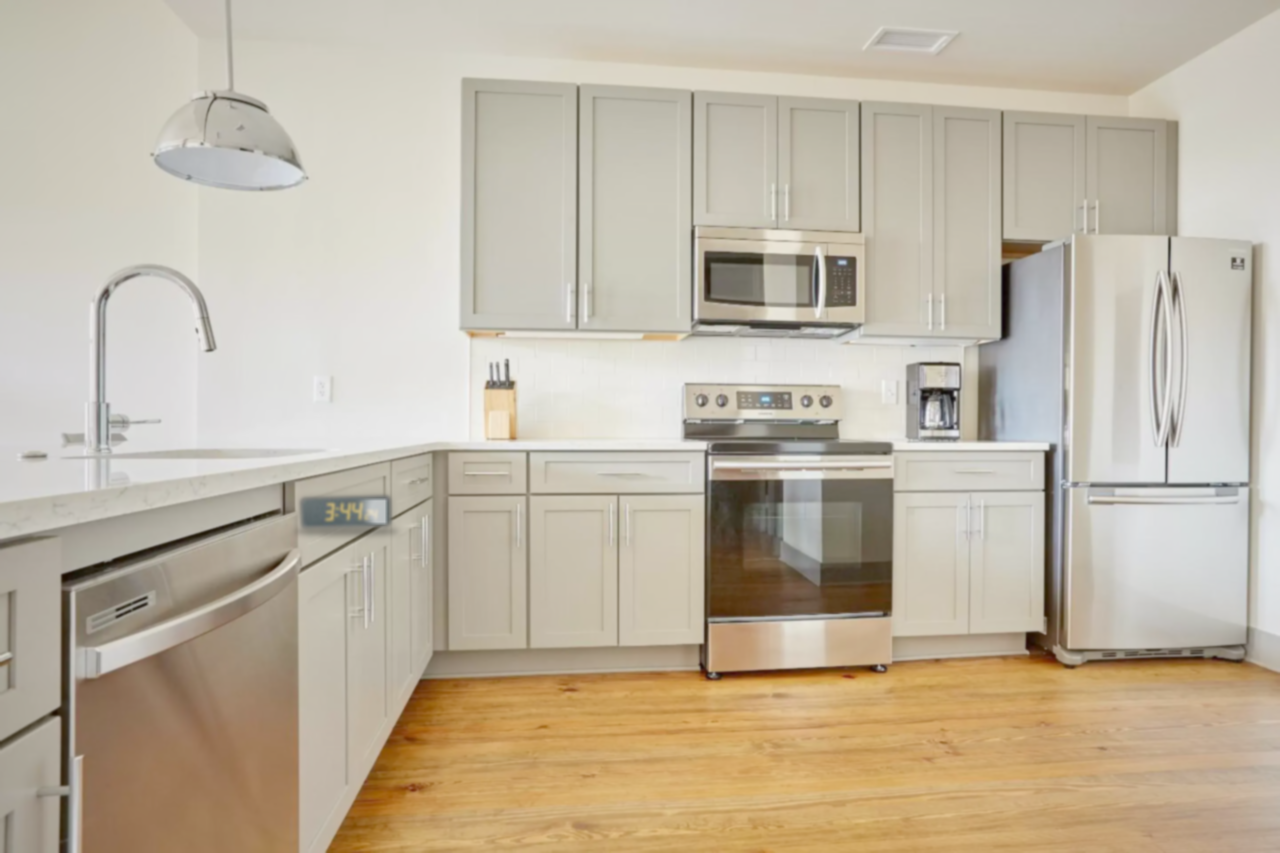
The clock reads **3:44**
